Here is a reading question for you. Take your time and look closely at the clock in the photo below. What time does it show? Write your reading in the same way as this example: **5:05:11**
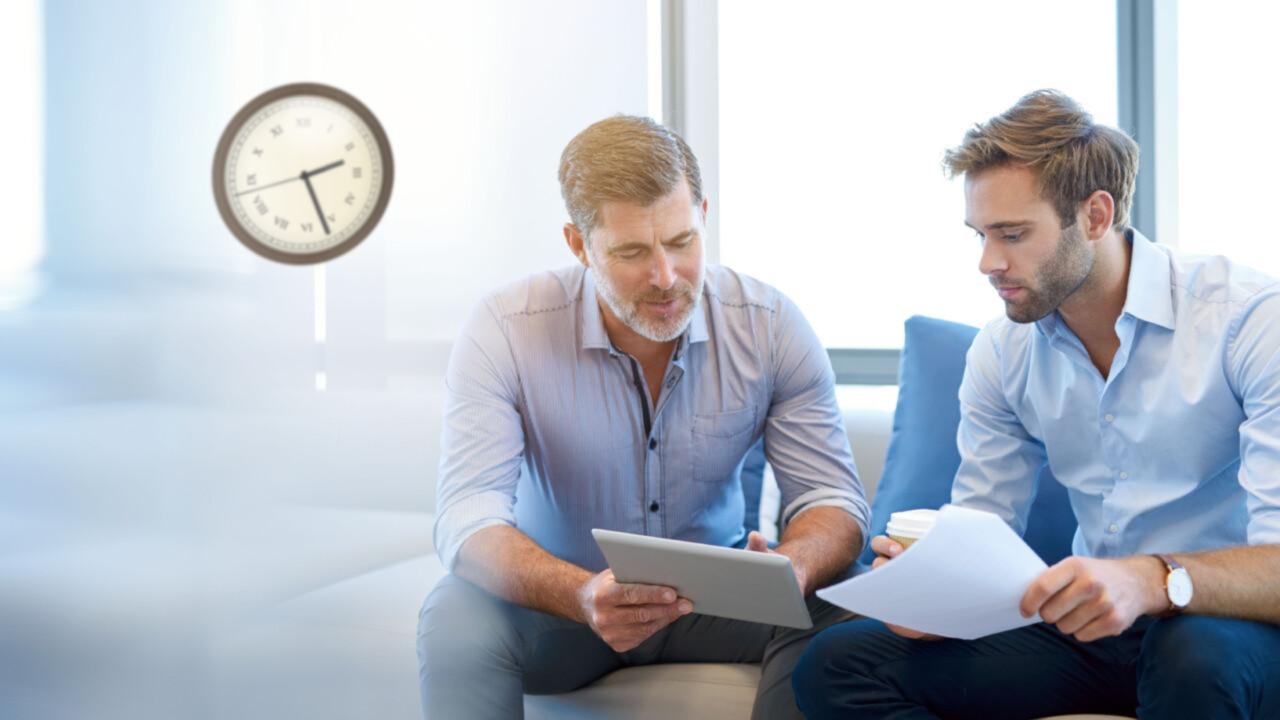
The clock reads **2:26:43**
